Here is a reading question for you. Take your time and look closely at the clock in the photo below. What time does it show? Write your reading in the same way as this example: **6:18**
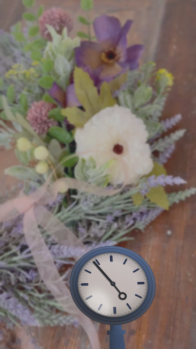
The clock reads **4:54**
